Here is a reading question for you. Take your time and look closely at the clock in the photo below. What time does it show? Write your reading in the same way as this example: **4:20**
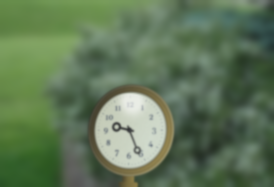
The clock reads **9:26**
